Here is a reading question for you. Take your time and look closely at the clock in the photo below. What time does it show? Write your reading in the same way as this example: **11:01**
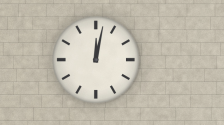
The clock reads **12:02**
